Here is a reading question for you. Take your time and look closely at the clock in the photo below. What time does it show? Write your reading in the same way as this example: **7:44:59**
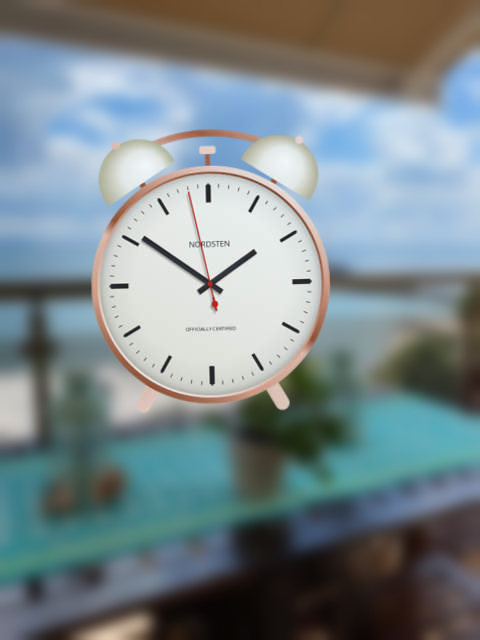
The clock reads **1:50:58**
